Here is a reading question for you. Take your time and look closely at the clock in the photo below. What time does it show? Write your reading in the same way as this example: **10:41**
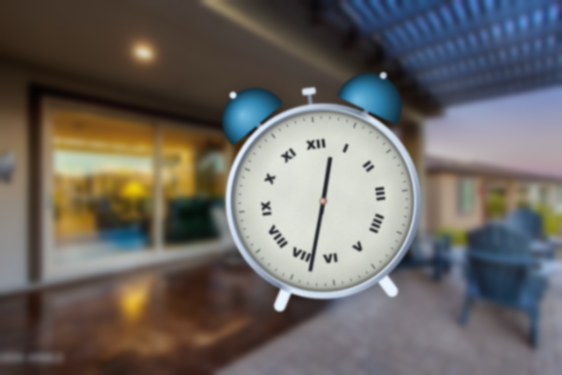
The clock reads **12:33**
